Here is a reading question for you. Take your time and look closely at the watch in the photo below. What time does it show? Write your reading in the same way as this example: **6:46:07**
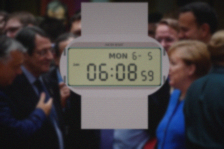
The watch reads **6:08:59**
